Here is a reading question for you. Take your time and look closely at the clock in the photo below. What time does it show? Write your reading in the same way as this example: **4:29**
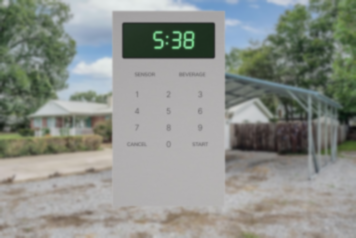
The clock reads **5:38**
